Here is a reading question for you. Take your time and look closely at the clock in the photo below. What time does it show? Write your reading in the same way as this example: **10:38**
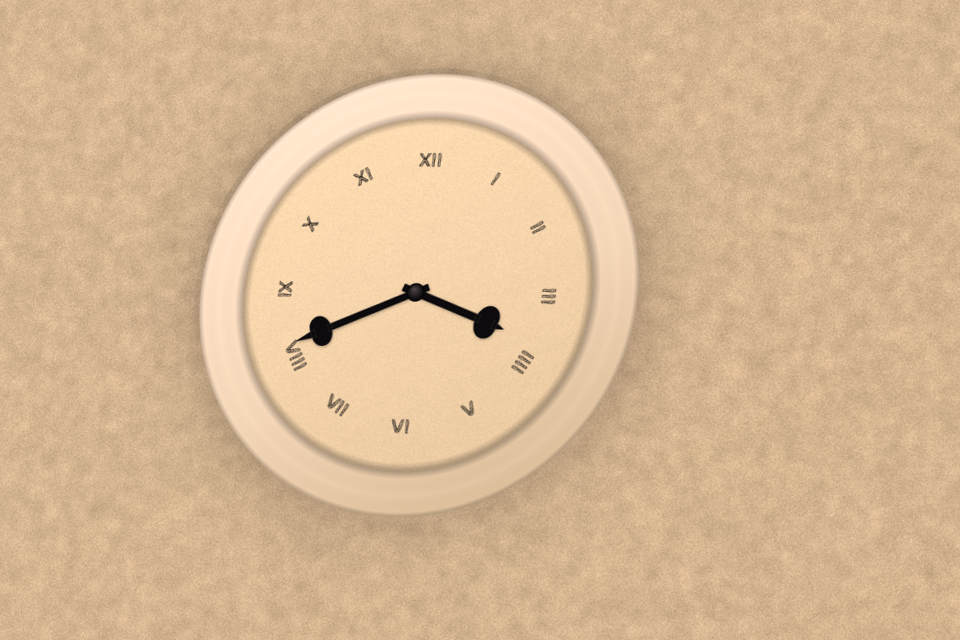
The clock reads **3:41**
